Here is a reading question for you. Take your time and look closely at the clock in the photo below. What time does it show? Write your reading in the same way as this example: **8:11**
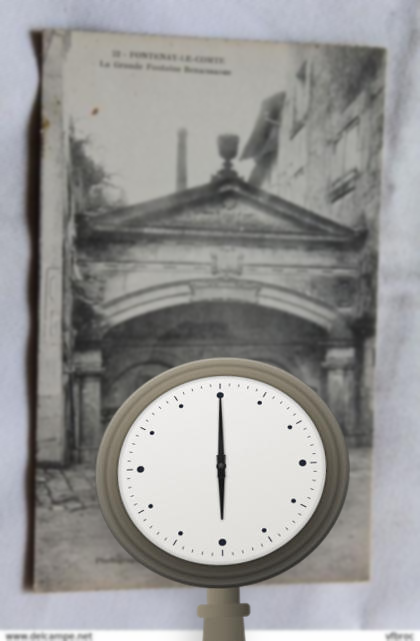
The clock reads **6:00**
